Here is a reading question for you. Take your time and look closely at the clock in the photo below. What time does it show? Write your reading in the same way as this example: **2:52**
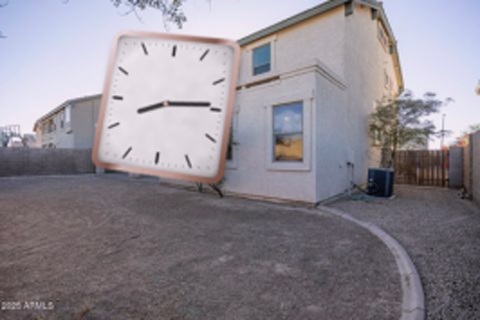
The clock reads **8:14**
